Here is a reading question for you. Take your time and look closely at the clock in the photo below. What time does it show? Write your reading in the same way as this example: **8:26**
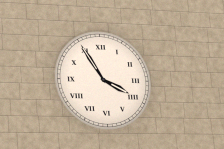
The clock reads **3:55**
